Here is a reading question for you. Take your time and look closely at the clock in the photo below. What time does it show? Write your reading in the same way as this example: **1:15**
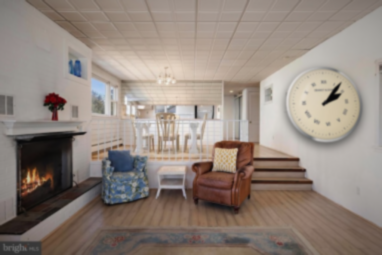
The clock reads **2:07**
